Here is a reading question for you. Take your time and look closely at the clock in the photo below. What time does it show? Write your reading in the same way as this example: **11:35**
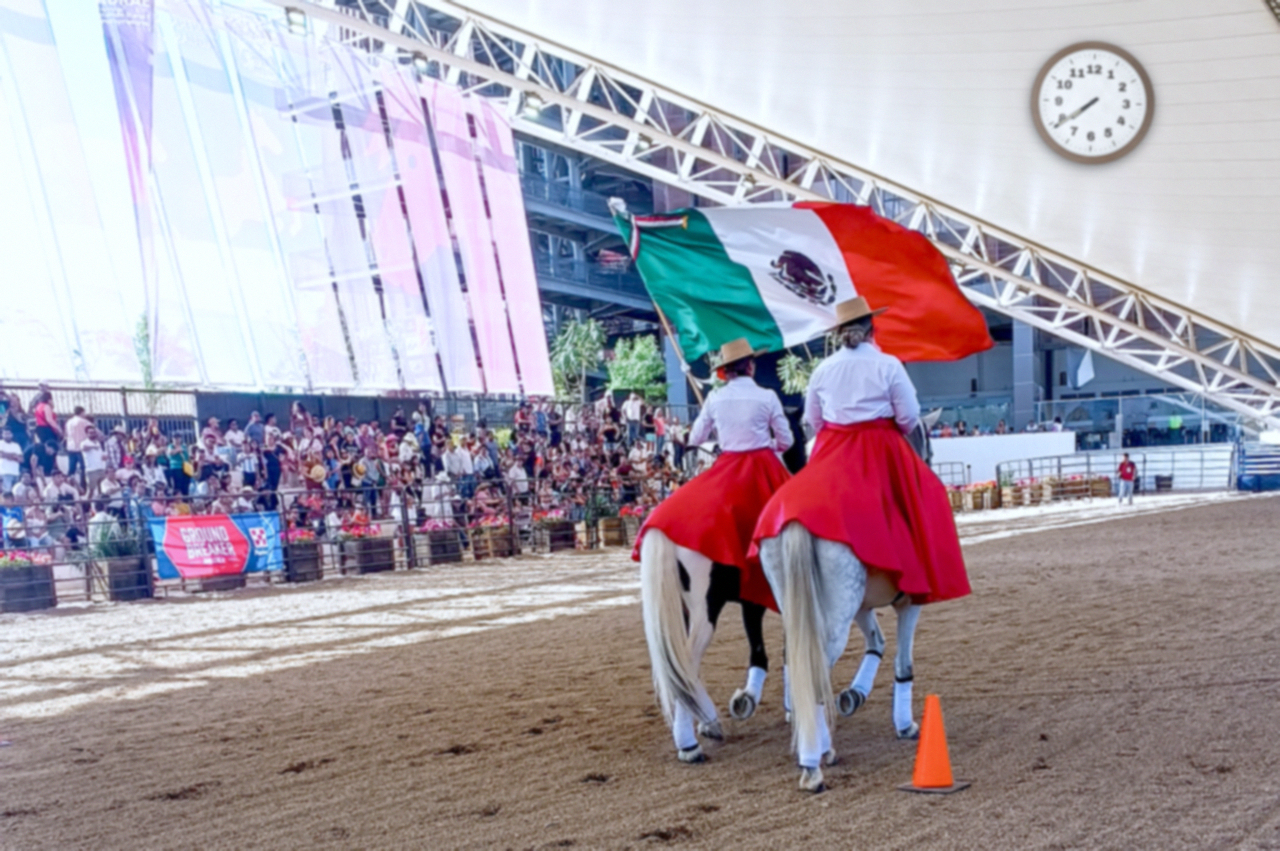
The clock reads **7:39**
